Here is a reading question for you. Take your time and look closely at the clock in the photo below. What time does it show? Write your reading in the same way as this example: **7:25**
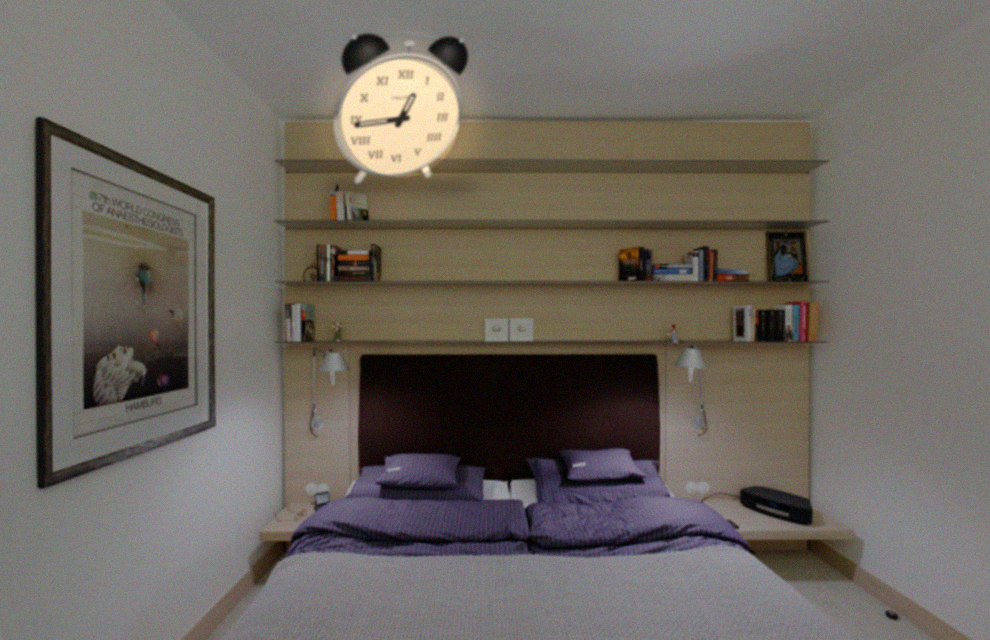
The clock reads **12:44**
